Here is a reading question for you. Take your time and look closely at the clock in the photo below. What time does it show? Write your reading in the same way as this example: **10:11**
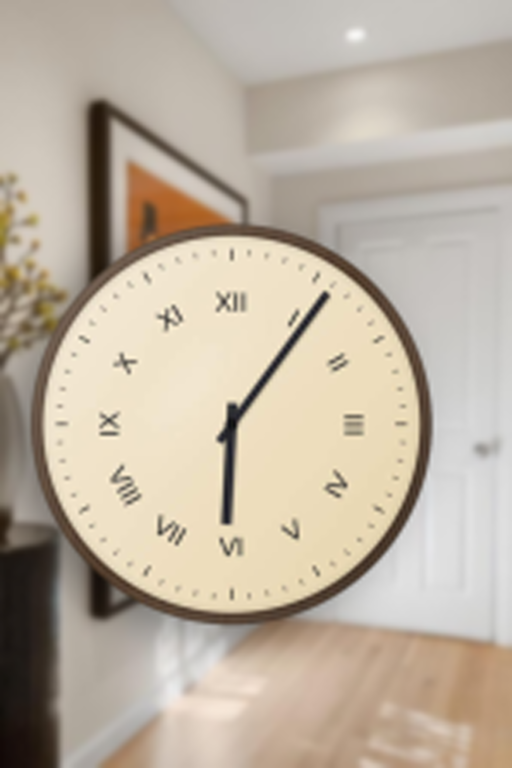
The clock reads **6:06**
